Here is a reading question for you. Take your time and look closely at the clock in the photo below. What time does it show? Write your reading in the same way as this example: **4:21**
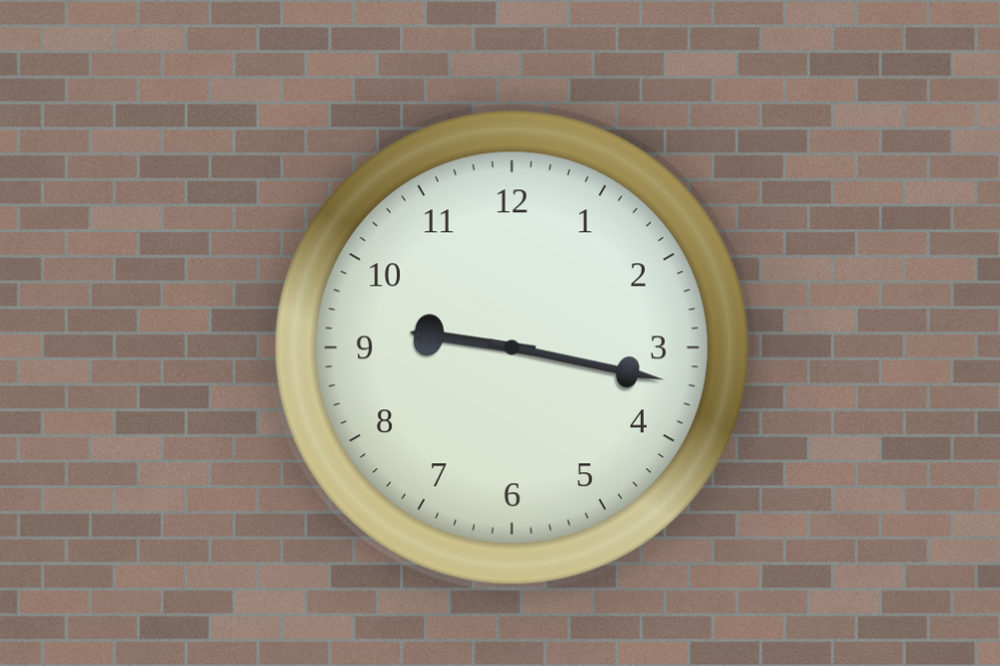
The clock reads **9:17**
